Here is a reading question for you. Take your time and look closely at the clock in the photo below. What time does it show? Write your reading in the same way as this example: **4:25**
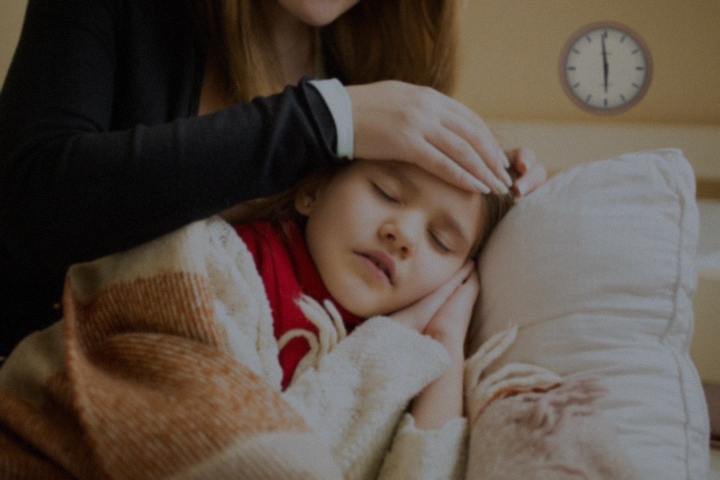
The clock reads **5:59**
